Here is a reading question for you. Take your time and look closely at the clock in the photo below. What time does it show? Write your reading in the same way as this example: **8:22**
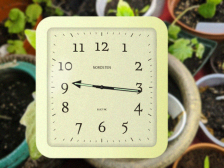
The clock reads **9:16**
